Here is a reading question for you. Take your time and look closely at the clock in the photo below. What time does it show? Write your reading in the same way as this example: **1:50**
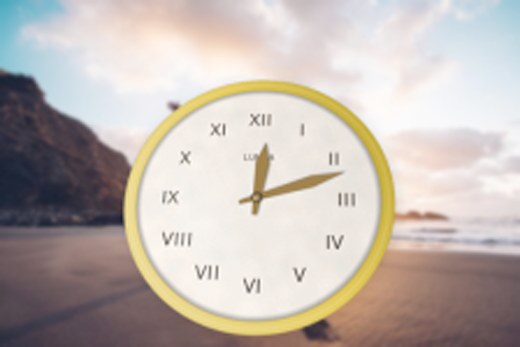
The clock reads **12:12**
